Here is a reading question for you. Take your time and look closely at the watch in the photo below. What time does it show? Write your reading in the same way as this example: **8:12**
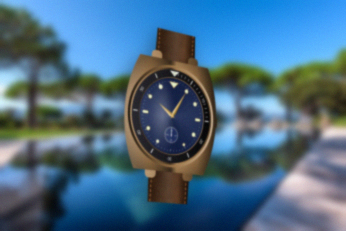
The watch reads **10:05**
